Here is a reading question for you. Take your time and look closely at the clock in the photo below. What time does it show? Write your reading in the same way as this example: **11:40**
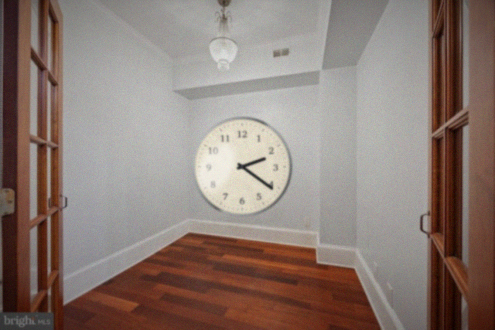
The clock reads **2:21**
